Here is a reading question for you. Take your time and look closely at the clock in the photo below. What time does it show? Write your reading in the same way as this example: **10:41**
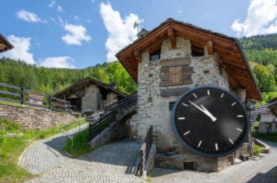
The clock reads **10:52**
